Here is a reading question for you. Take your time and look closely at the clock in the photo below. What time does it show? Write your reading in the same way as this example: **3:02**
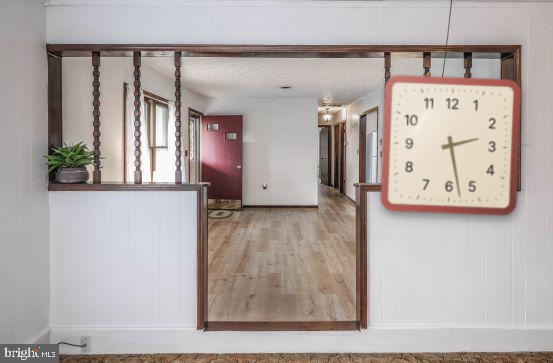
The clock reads **2:28**
